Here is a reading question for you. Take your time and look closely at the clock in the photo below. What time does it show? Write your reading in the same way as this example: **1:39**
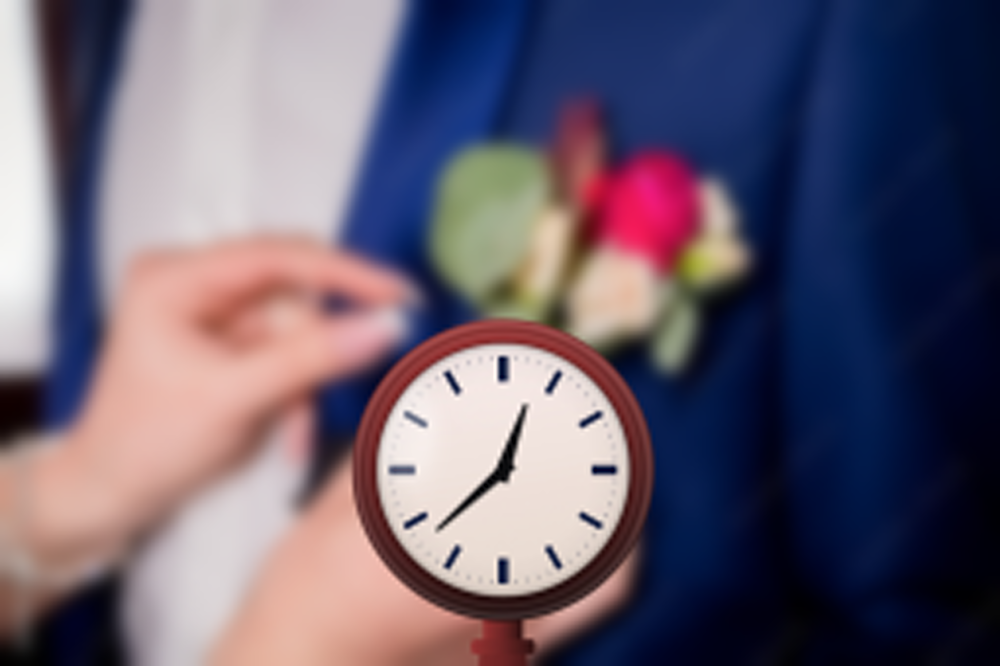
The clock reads **12:38**
